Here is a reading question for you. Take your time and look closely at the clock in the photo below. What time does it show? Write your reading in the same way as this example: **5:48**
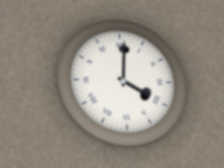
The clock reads **4:01**
